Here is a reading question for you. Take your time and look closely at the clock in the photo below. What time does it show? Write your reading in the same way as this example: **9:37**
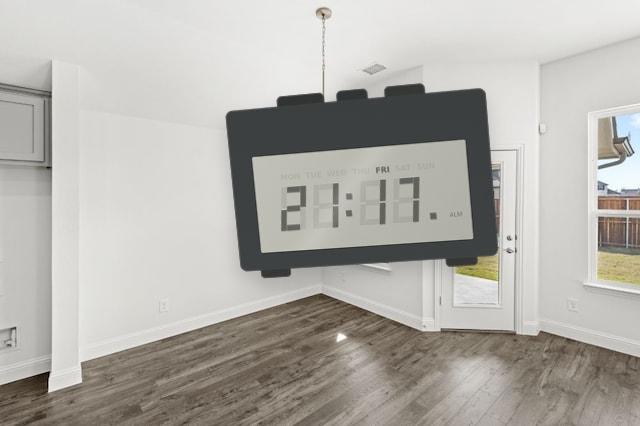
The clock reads **21:17**
